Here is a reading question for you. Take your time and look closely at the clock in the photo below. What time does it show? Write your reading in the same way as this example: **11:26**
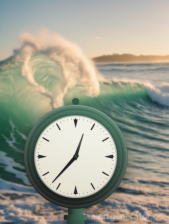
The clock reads **12:37**
